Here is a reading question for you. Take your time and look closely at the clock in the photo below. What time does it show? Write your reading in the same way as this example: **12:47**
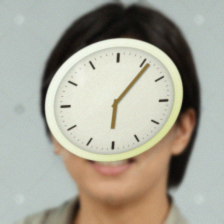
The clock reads **6:06**
